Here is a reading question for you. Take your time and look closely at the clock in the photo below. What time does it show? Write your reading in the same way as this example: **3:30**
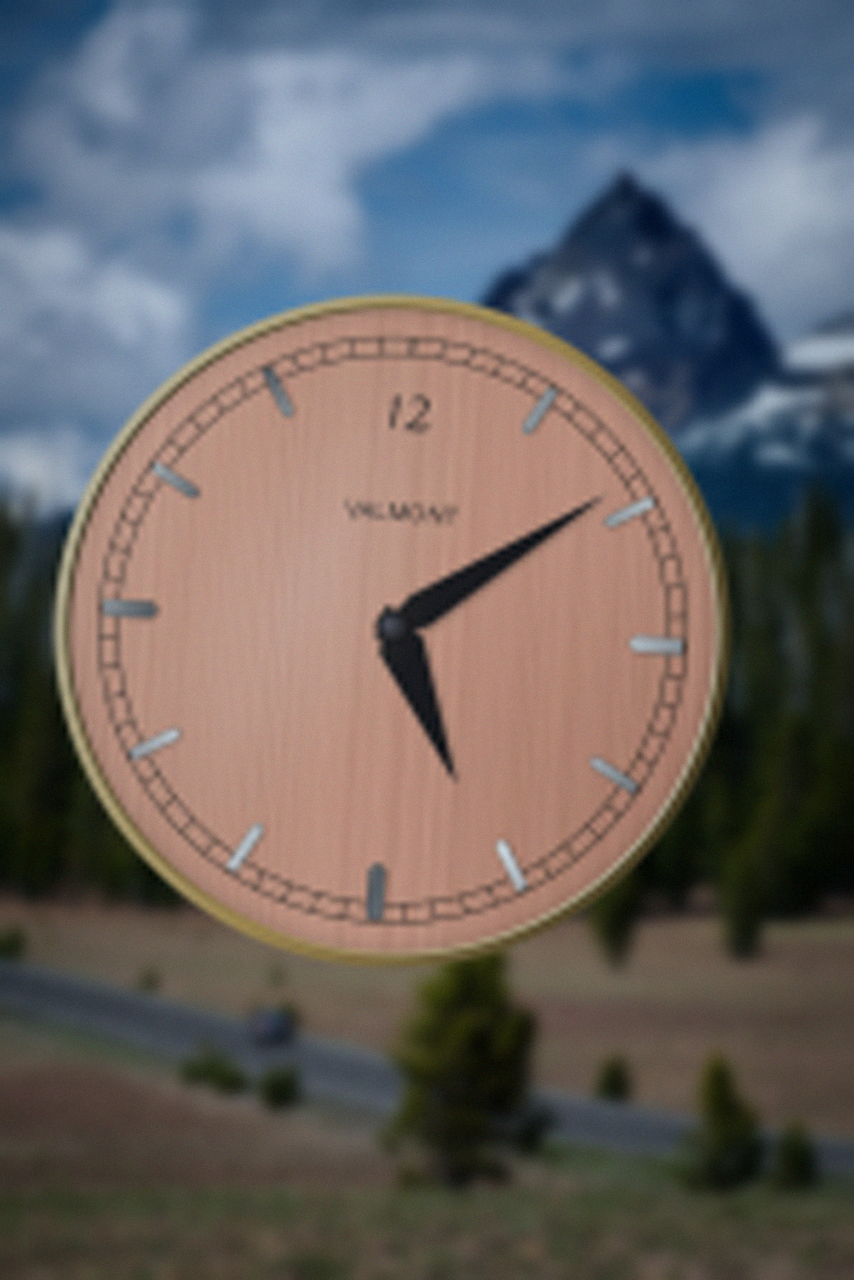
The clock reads **5:09**
